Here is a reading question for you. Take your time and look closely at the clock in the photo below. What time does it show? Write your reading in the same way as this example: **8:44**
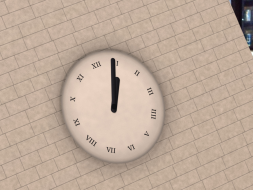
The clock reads **1:04**
